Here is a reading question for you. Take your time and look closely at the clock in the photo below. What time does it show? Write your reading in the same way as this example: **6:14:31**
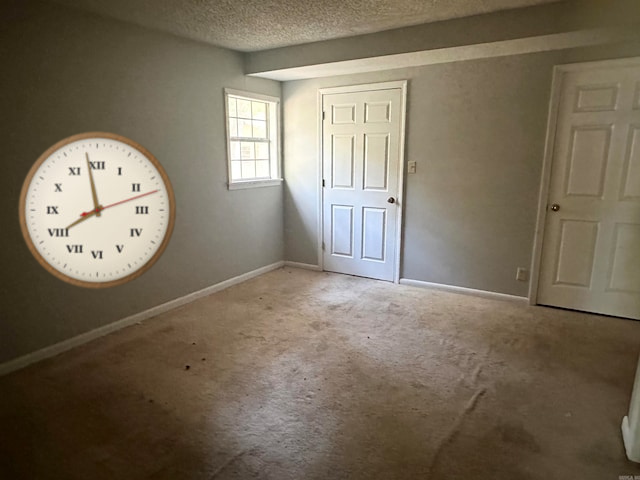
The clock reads **7:58:12**
